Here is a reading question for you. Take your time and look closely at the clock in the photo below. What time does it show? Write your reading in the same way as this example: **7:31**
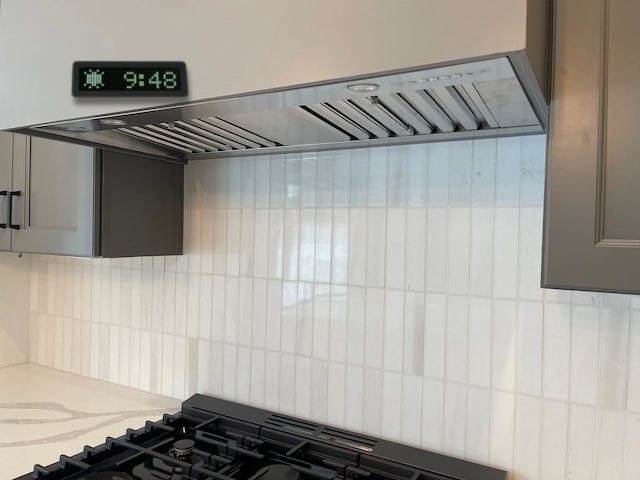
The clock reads **9:48**
